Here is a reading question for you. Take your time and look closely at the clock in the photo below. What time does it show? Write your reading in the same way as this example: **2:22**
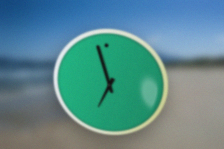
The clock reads **6:58**
